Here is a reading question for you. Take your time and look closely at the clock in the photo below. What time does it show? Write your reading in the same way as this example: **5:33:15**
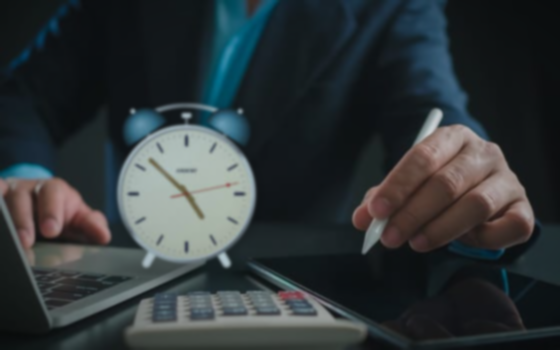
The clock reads **4:52:13**
